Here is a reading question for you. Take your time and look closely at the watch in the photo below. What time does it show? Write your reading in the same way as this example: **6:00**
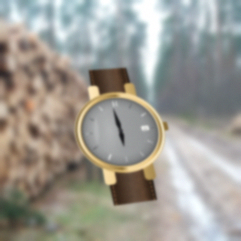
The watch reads **5:59**
